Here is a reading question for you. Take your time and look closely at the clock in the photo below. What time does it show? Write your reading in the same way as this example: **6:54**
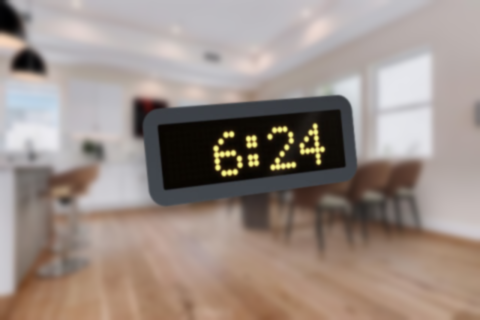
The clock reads **6:24**
